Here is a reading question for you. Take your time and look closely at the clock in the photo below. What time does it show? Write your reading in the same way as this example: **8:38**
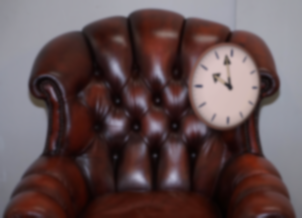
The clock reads **9:58**
